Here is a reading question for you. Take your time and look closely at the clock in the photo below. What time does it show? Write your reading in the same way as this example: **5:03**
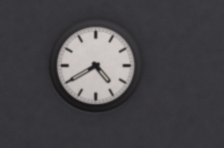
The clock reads **4:40**
